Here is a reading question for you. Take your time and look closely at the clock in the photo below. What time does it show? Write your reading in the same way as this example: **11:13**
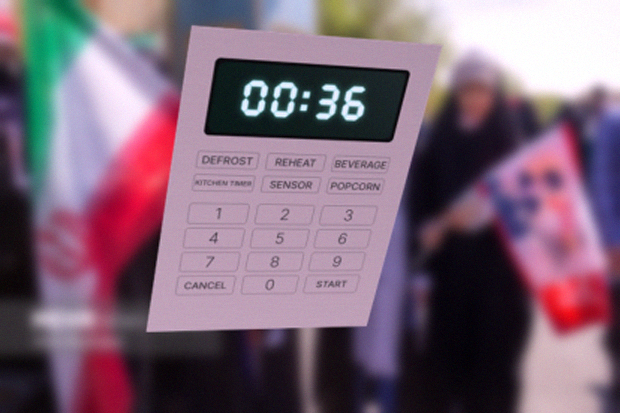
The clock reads **0:36**
